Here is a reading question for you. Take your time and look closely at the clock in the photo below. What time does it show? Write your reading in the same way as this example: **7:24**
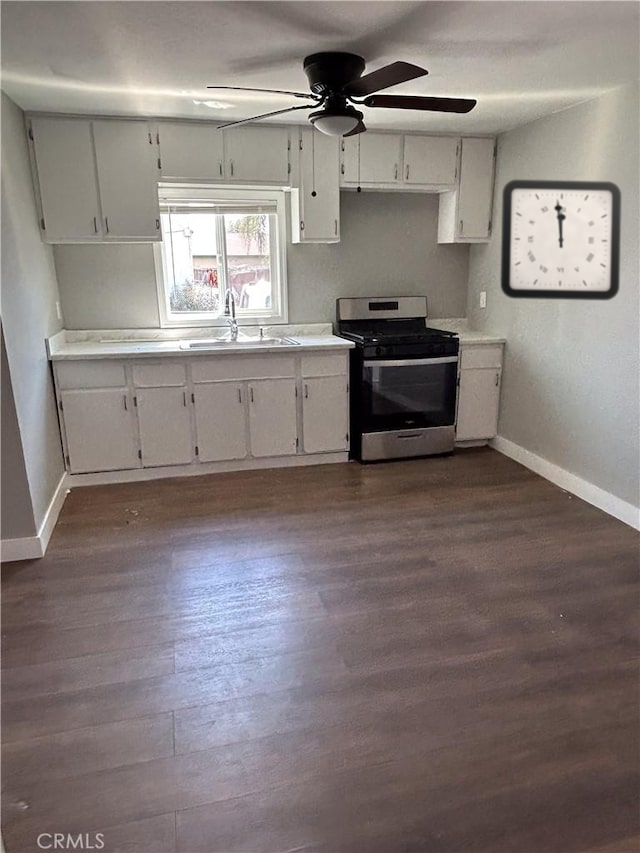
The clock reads **11:59**
